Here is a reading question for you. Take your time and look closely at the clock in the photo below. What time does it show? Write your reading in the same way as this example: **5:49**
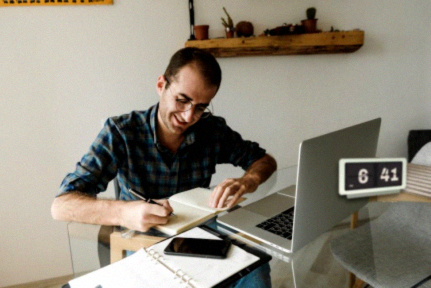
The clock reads **6:41**
